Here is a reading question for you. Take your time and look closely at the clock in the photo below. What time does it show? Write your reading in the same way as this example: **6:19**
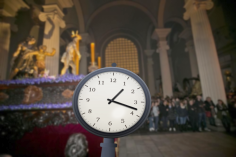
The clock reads **1:18**
